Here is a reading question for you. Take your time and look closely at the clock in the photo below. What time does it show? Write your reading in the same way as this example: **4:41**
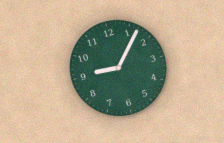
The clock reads **9:07**
